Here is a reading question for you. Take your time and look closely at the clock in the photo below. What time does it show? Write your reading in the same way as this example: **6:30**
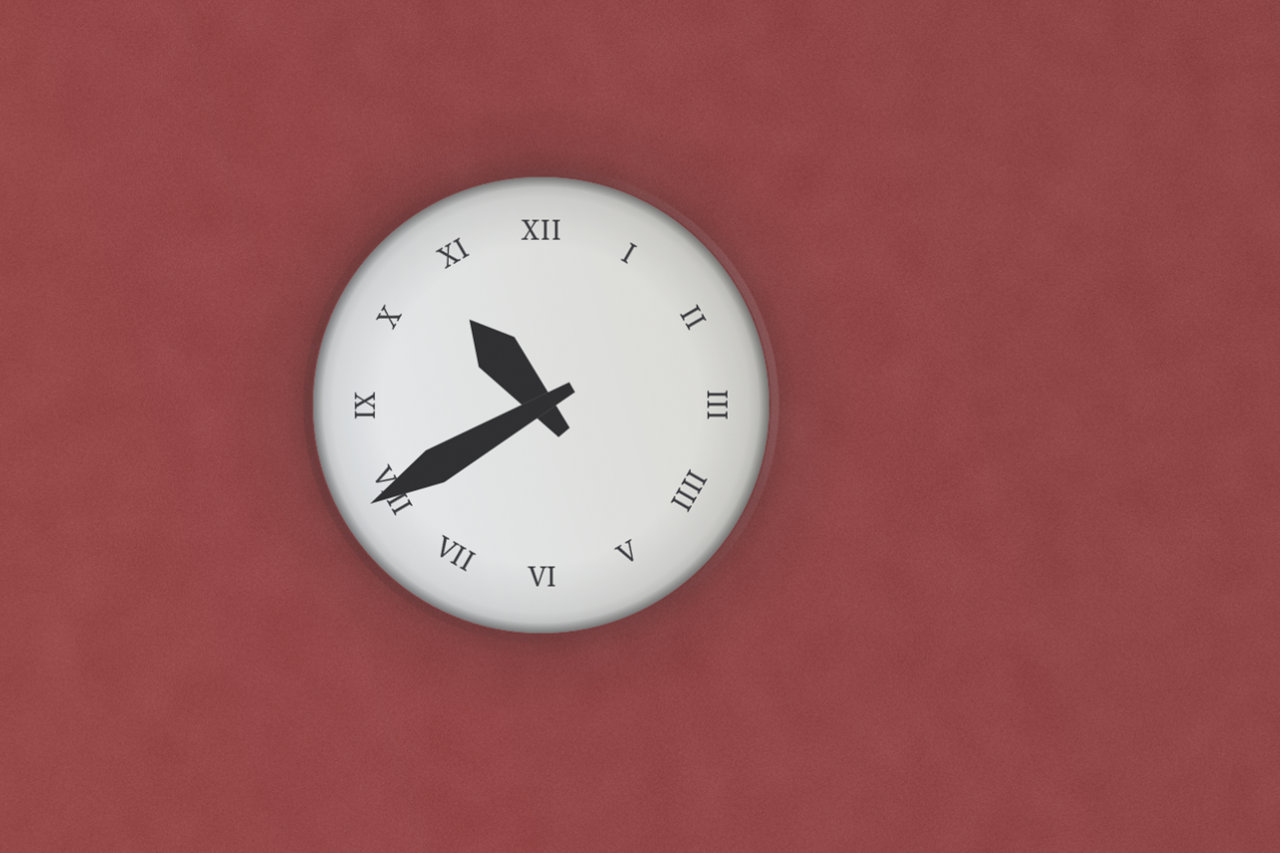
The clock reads **10:40**
